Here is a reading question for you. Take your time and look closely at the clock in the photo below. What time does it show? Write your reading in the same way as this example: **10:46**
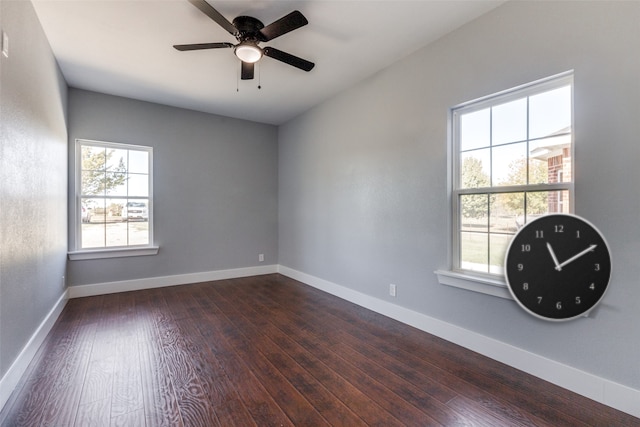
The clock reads **11:10**
